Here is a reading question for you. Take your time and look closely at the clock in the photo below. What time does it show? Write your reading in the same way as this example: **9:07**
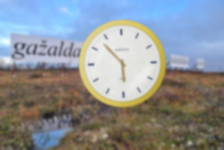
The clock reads **5:53**
